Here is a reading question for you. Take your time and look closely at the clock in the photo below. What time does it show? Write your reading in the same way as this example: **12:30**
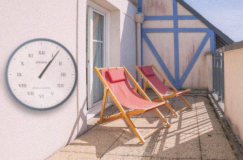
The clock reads **1:06**
